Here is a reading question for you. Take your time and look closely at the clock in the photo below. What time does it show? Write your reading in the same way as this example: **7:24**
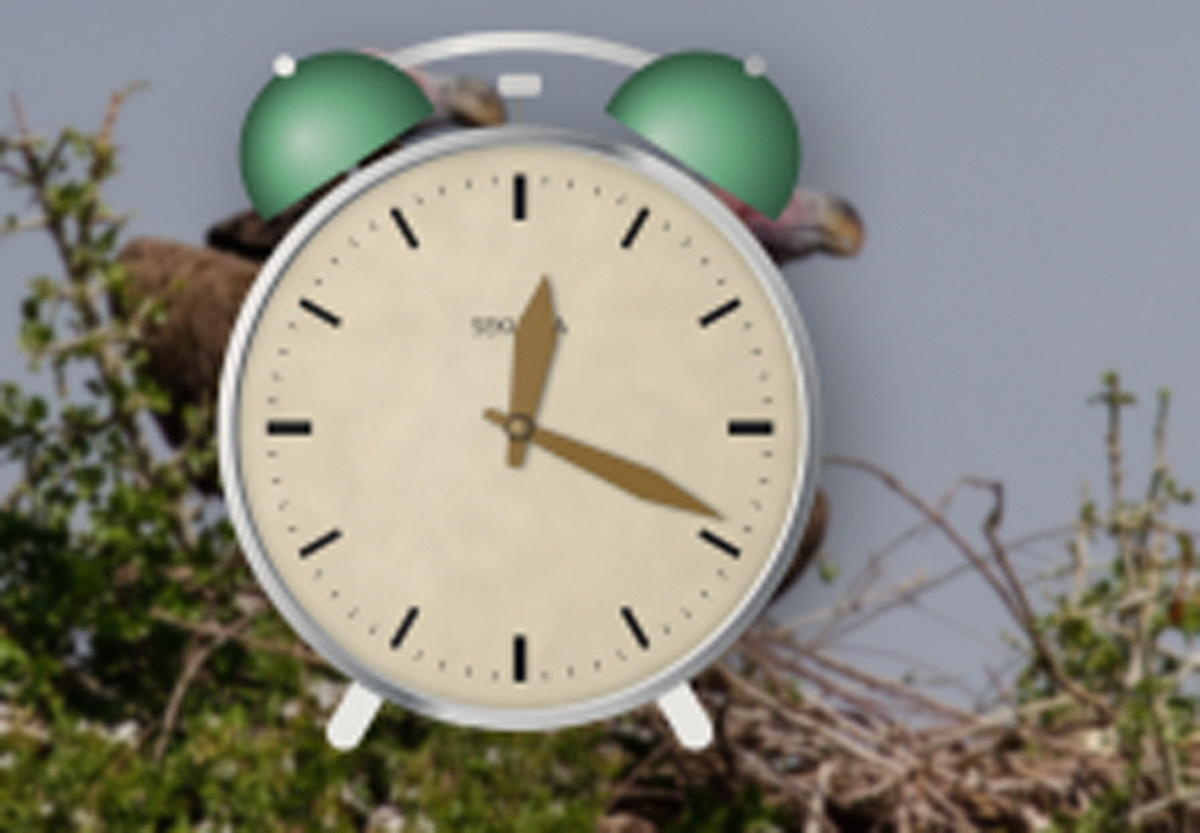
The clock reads **12:19**
